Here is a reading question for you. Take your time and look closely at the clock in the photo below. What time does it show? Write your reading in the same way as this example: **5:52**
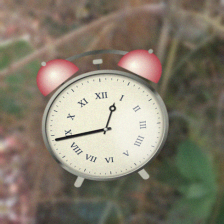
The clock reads **12:44**
